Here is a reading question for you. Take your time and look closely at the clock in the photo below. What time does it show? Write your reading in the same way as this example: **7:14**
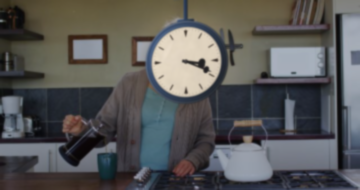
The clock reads **3:19**
